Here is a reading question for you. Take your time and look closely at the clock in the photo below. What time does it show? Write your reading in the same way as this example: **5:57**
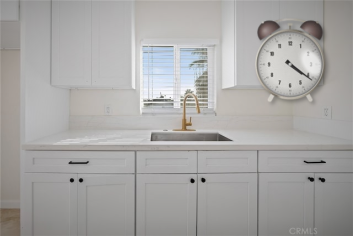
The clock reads **4:21**
